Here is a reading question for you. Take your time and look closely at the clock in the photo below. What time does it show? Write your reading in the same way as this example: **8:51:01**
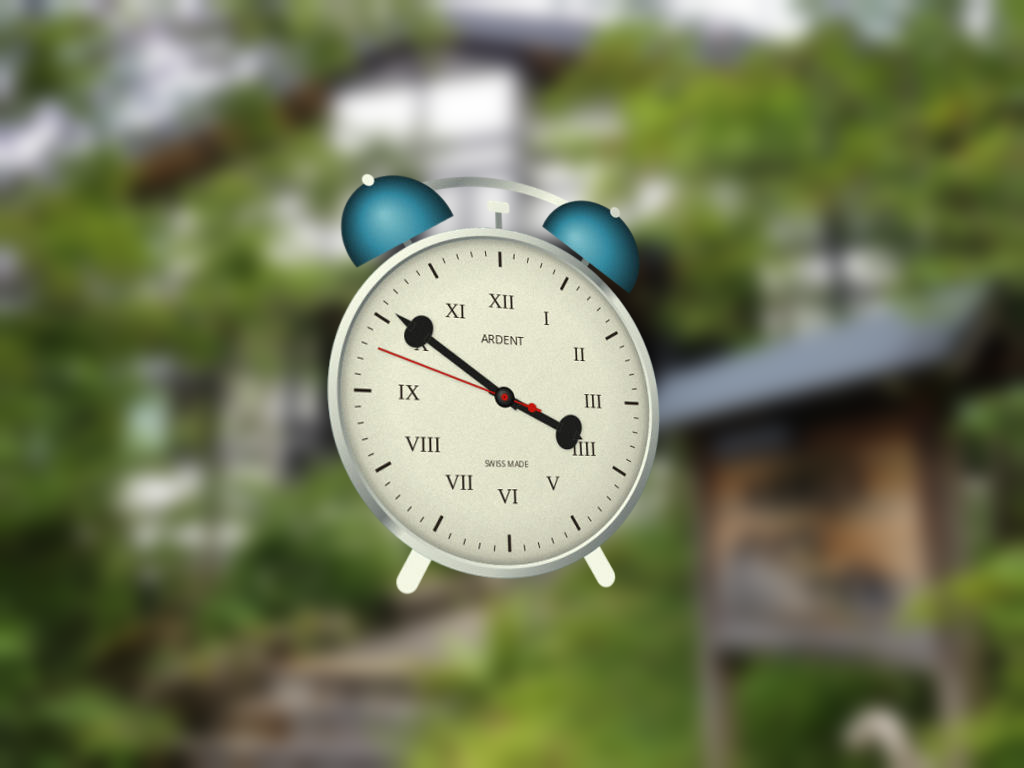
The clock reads **3:50:48**
